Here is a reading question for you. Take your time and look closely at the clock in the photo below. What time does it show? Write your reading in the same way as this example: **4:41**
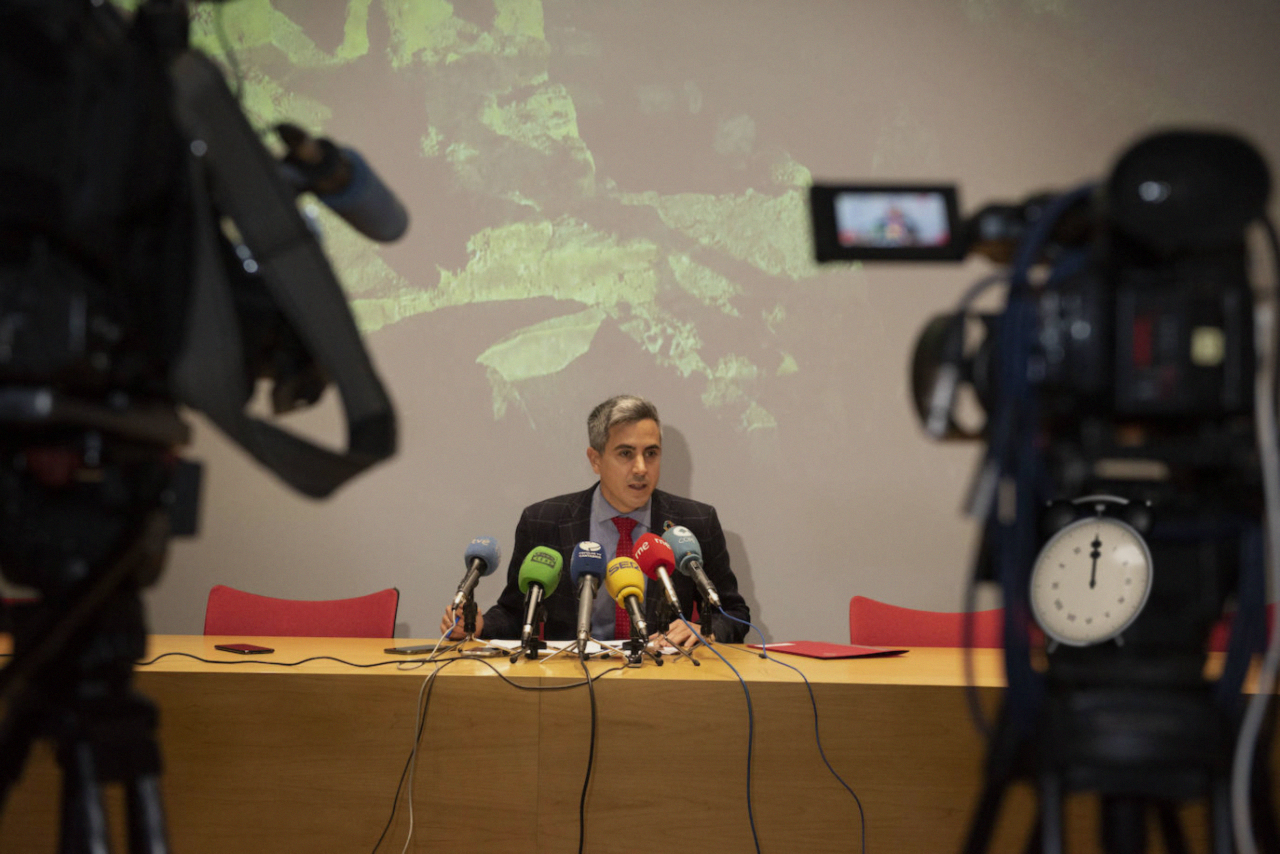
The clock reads **12:00**
